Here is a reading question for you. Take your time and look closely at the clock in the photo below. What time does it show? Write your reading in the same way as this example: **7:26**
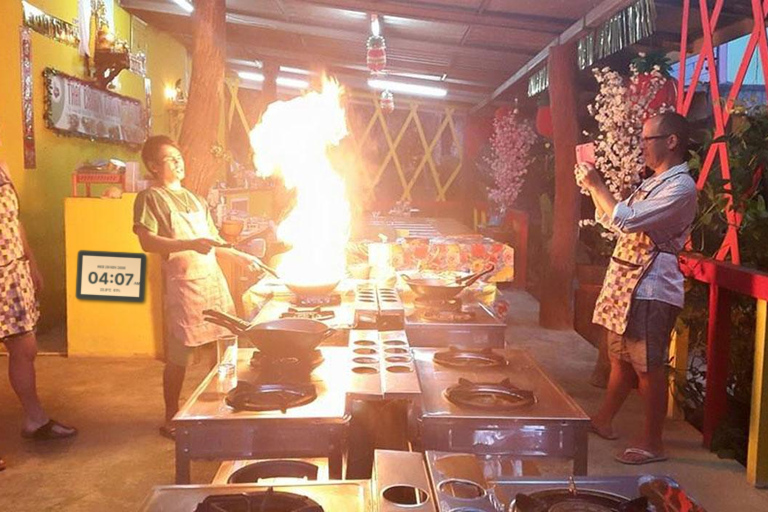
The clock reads **4:07**
